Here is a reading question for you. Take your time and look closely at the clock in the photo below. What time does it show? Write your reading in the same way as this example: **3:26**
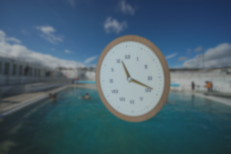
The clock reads **11:19**
